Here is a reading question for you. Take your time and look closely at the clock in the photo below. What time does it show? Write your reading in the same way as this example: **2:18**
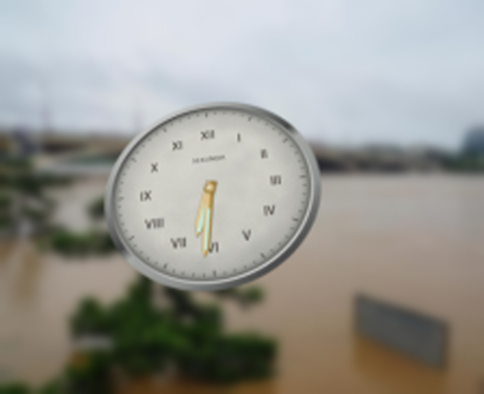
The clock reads **6:31**
